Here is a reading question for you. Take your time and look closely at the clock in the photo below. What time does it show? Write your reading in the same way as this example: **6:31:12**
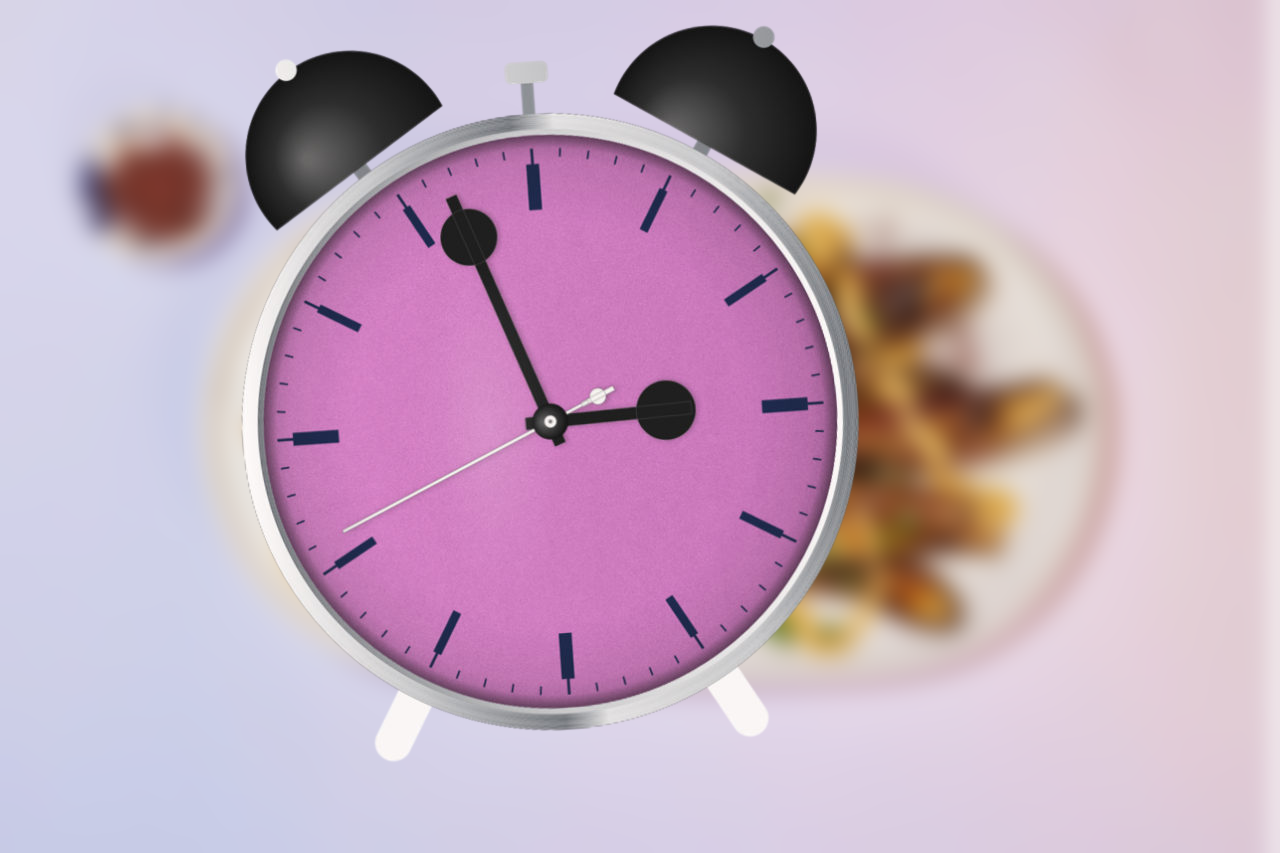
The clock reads **2:56:41**
